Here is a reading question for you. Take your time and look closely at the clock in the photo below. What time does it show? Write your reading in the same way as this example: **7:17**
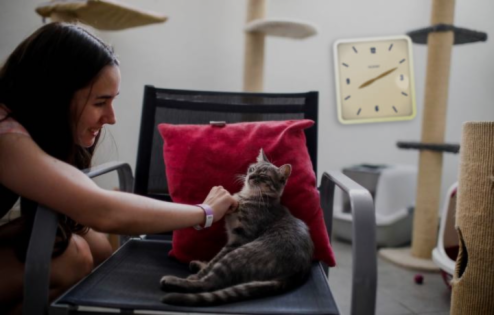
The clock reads **8:11**
